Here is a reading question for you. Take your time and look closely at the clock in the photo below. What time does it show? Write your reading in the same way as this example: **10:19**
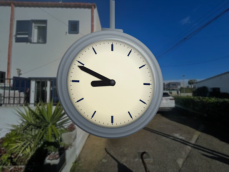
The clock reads **8:49**
